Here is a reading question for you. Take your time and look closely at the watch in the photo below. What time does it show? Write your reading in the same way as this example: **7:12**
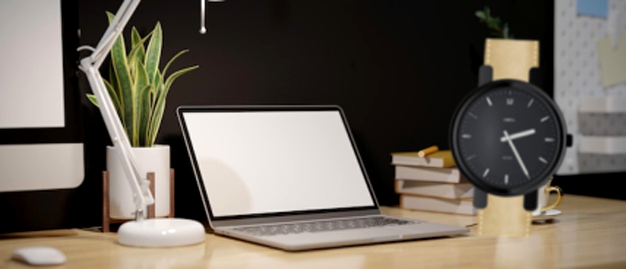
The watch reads **2:25**
